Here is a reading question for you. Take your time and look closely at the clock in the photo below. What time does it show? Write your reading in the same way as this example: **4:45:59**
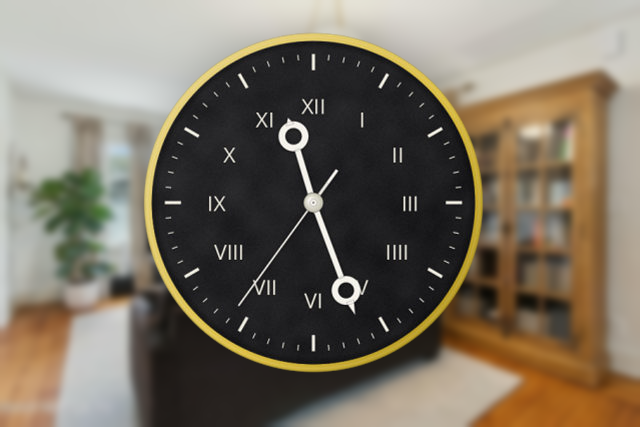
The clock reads **11:26:36**
